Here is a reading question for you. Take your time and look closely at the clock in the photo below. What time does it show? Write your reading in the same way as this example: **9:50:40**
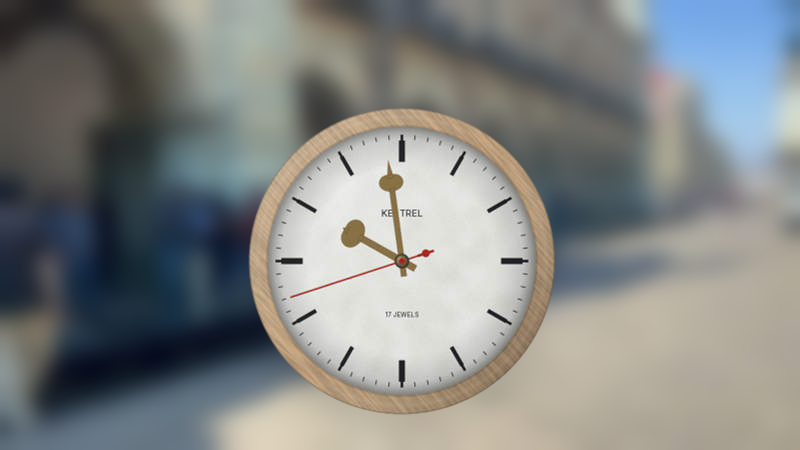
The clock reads **9:58:42**
